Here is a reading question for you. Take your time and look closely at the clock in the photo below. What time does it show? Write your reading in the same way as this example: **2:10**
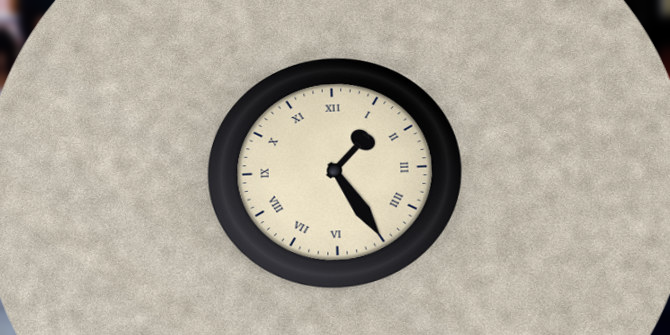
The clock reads **1:25**
